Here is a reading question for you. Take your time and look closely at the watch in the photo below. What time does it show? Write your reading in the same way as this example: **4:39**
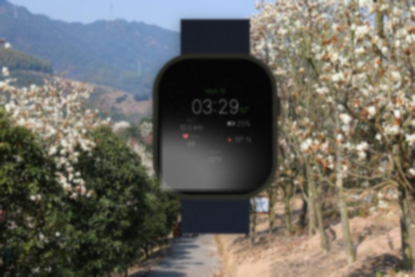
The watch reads **3:29**
